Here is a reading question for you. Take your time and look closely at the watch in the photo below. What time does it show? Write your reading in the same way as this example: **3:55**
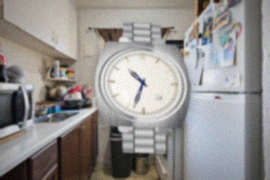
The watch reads **10:33**
